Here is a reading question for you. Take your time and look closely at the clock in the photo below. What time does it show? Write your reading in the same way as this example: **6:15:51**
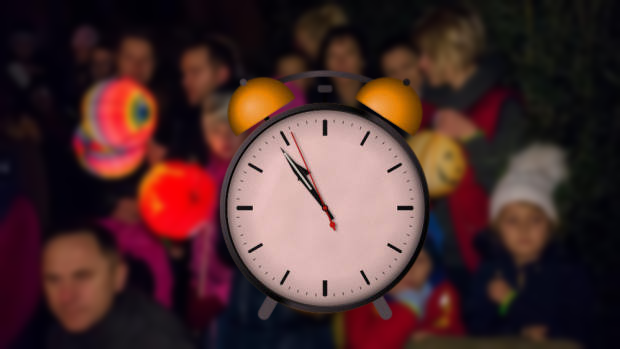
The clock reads **10:53:56**
